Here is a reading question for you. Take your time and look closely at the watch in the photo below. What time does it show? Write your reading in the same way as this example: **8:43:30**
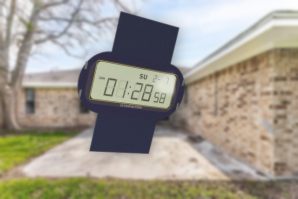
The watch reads **1:28:58**
